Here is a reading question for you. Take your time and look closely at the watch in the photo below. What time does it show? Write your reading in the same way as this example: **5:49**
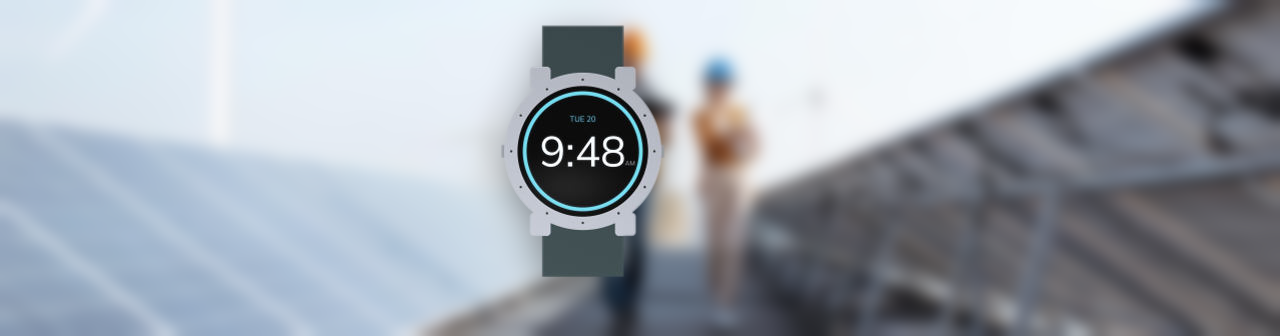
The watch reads **9:48**
